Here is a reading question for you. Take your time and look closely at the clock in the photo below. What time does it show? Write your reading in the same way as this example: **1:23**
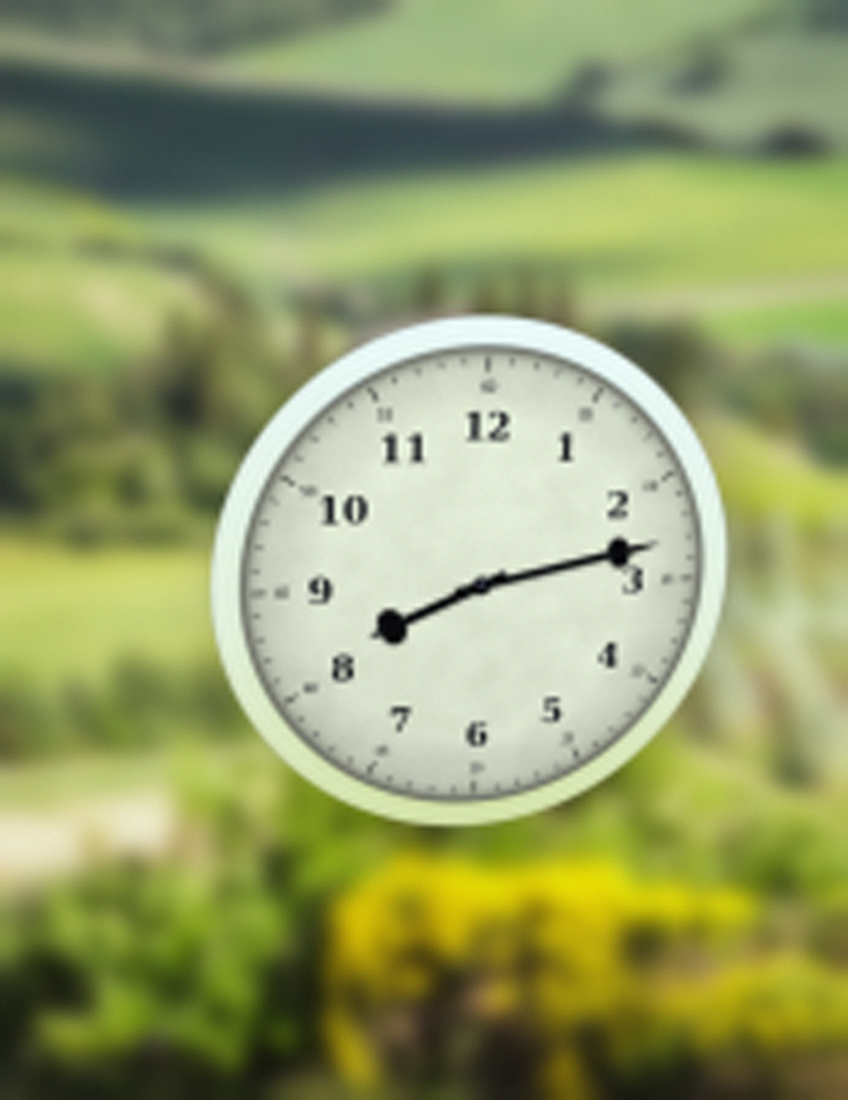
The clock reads **8:13**
